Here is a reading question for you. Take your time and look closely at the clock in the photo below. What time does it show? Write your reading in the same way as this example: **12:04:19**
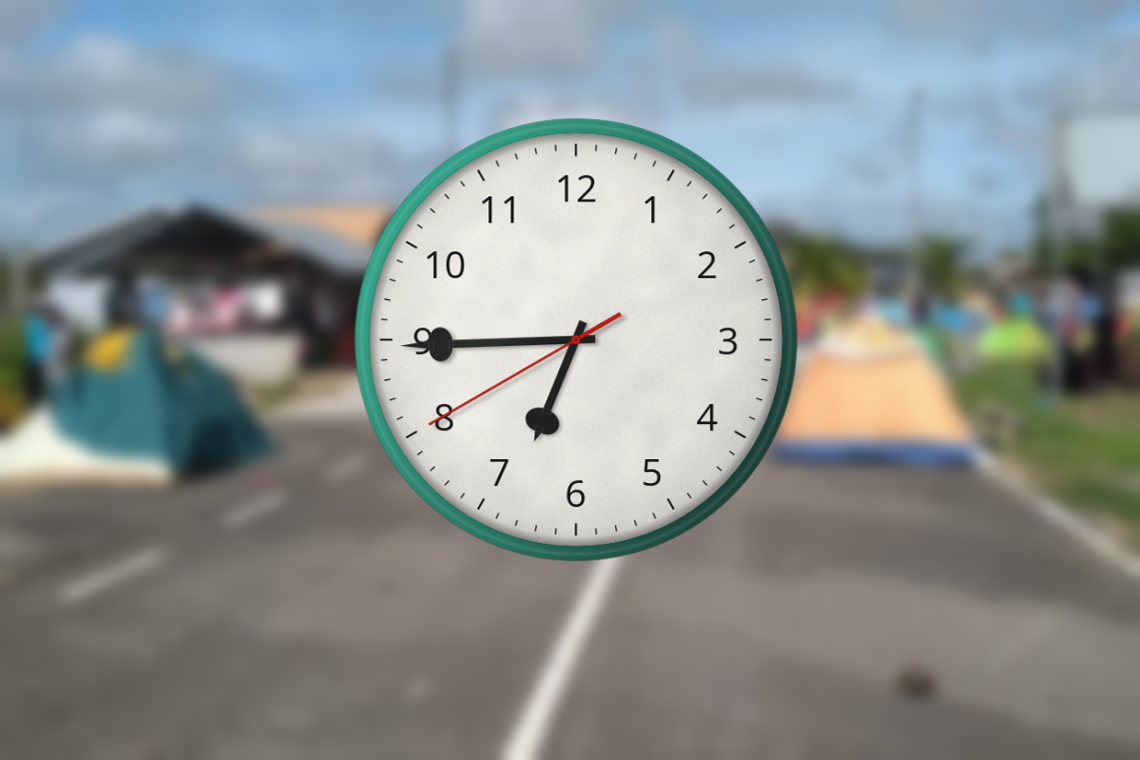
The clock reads **6:44:40**
